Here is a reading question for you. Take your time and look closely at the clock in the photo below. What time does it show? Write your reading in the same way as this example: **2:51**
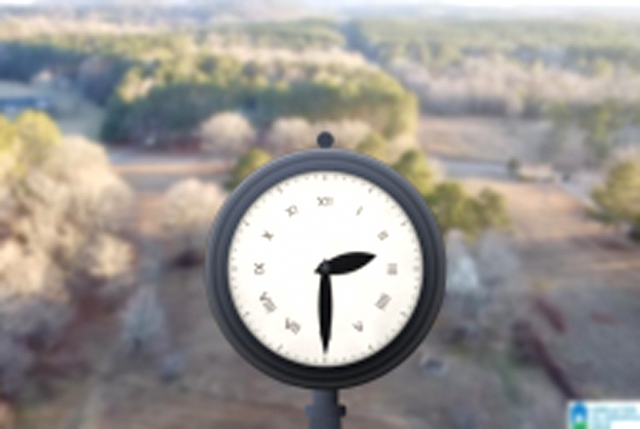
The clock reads **2:30**
